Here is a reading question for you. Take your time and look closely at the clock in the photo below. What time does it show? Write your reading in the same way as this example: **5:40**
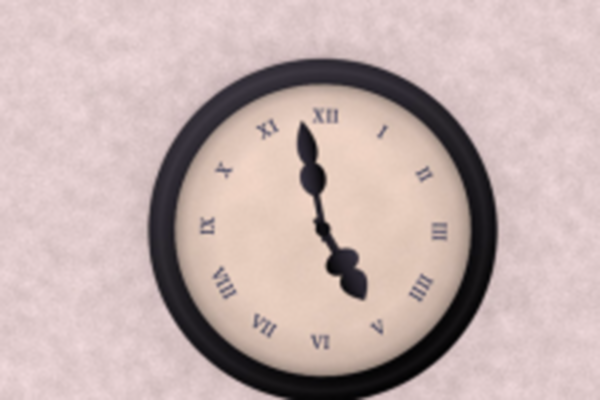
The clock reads **4:58**
